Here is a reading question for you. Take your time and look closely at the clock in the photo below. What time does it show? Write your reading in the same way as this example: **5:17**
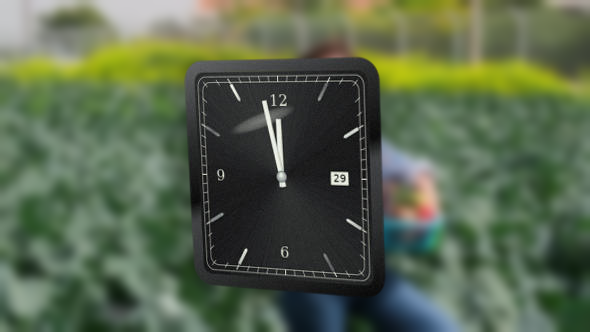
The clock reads **11:58**
